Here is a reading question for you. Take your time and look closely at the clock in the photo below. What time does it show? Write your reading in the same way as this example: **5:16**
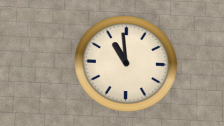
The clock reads **10:59**
